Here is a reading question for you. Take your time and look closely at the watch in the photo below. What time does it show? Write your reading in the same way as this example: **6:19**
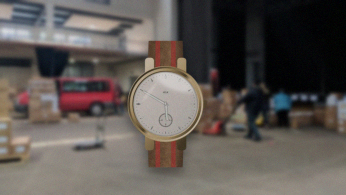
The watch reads **5:50**
